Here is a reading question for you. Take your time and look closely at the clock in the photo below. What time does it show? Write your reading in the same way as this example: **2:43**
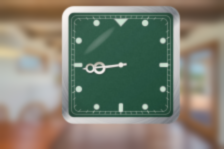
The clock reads **8:44**
